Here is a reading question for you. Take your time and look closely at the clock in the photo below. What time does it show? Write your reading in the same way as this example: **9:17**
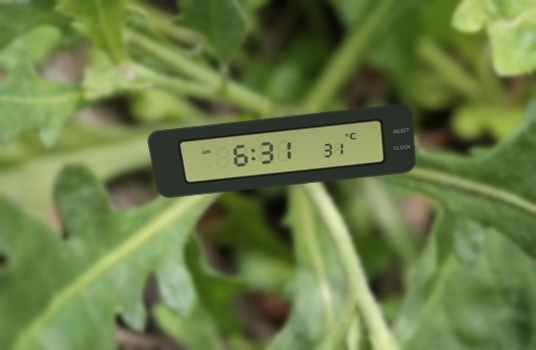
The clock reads **6:31**
